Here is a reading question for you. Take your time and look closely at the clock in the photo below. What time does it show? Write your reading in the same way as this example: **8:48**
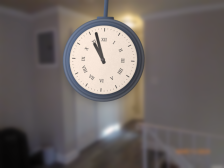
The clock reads **10:57**
